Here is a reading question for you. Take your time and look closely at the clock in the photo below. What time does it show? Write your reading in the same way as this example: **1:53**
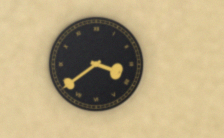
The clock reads **3:39**
